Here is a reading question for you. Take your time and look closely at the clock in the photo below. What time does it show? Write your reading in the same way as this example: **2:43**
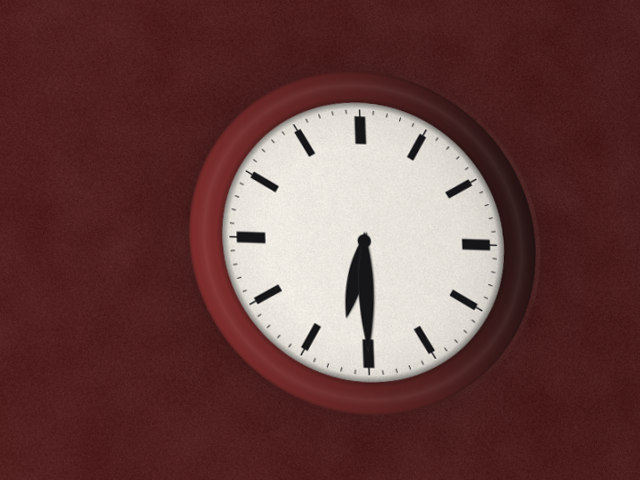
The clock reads **6:30**
